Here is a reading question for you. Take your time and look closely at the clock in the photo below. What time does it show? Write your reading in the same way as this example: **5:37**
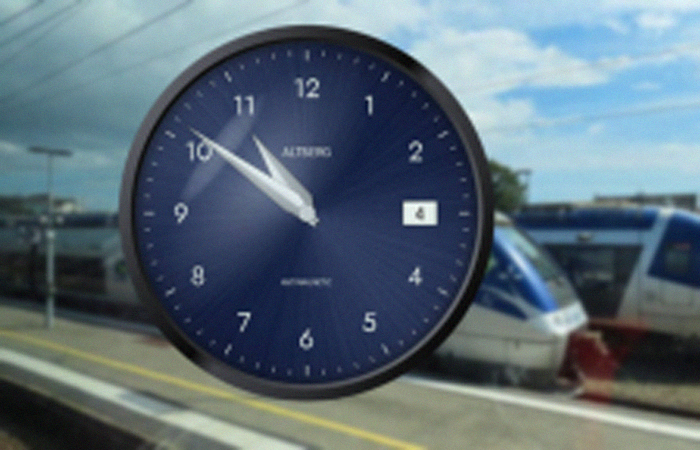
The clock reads **10:51**
